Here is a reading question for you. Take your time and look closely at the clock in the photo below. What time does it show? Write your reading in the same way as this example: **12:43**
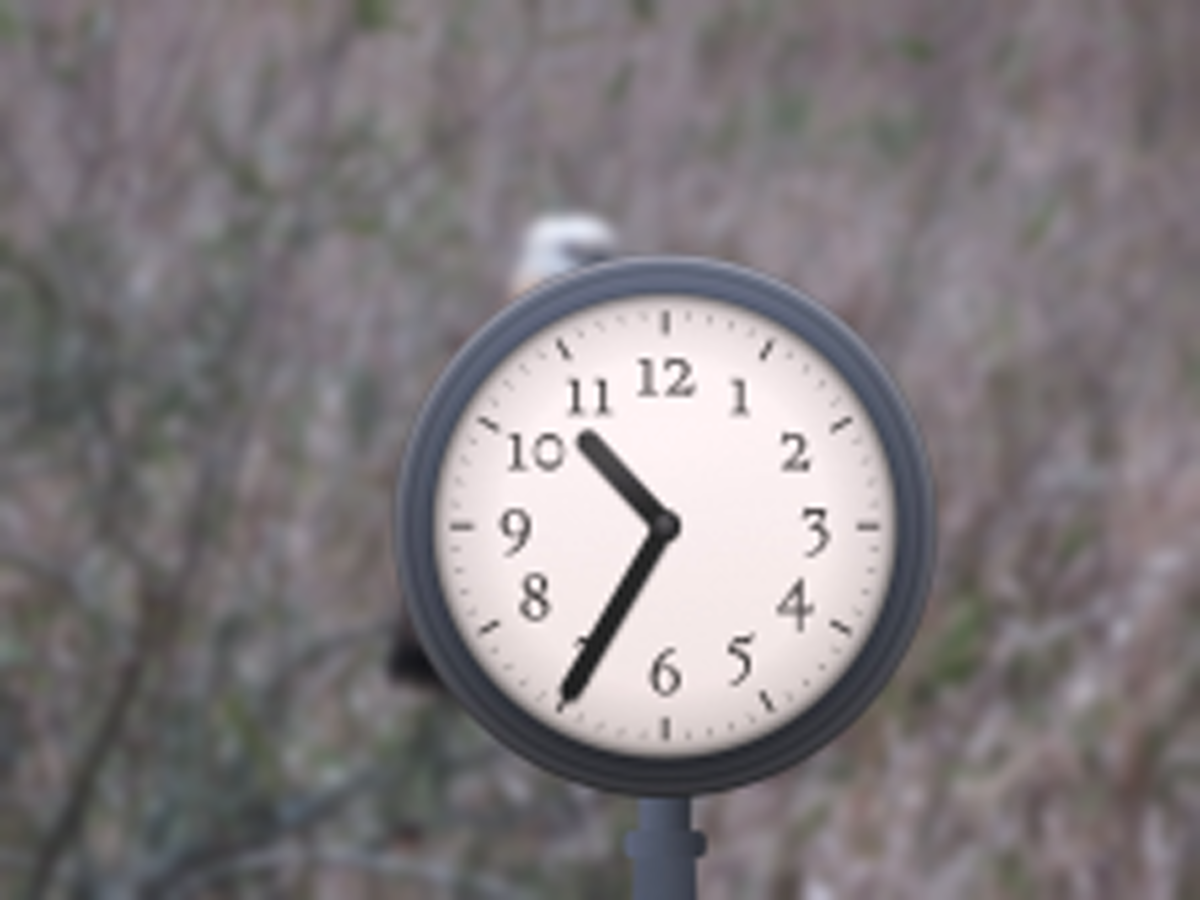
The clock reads **10:35**
